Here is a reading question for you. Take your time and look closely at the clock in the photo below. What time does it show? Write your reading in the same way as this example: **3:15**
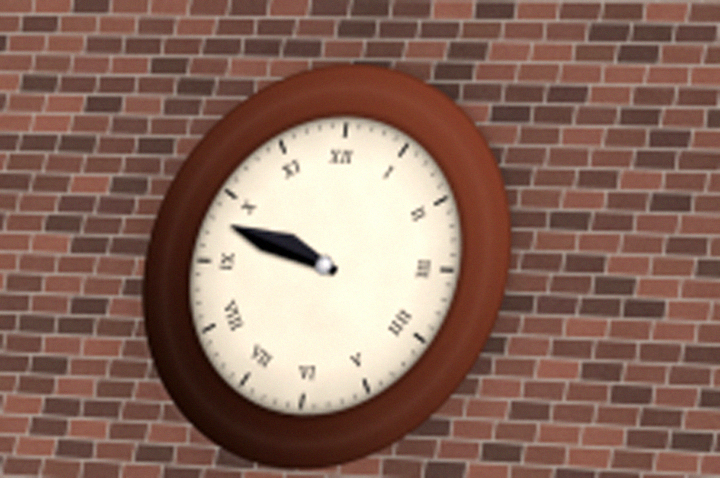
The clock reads **9:48**
